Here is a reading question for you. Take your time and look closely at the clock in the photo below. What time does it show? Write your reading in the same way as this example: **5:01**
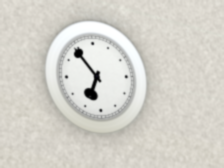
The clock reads **6:54**
